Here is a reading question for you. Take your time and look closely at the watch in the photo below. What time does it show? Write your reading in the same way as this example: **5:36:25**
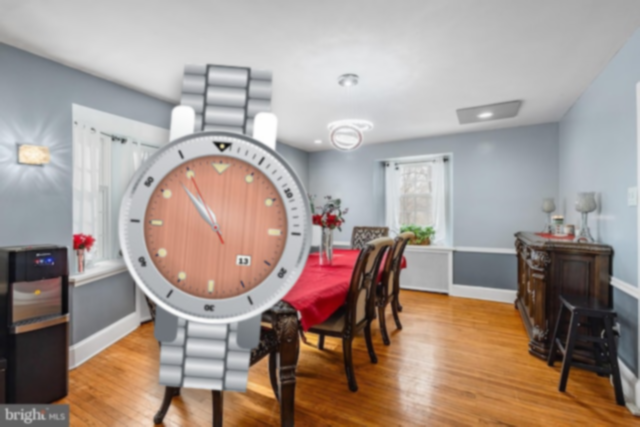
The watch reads **10:52:55**
